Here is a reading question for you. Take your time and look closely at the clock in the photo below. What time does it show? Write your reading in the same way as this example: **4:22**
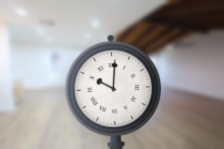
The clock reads **10:01**
